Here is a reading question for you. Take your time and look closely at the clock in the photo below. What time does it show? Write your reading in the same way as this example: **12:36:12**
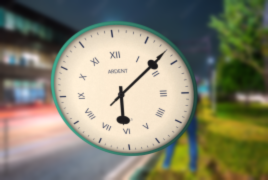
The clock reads **6:08:08**
